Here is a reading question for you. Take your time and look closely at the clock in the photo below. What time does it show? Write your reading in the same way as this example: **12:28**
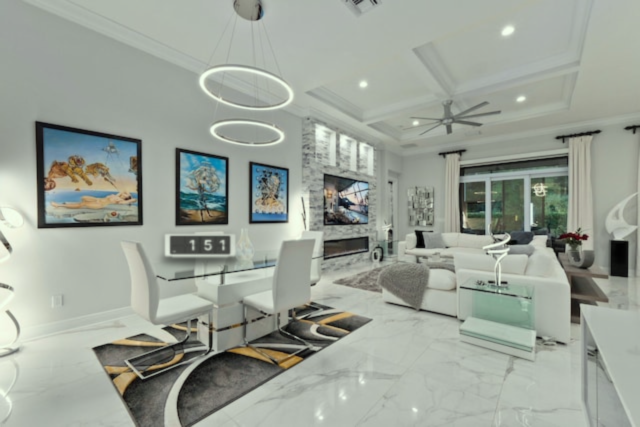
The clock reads **1:51**
